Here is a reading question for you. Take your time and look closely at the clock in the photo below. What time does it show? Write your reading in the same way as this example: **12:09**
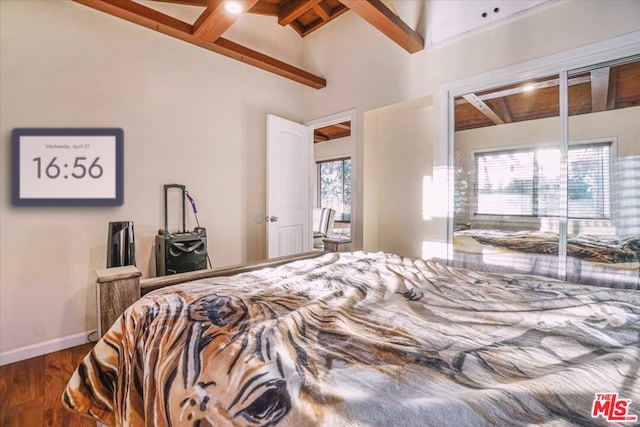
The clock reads **16:56**
